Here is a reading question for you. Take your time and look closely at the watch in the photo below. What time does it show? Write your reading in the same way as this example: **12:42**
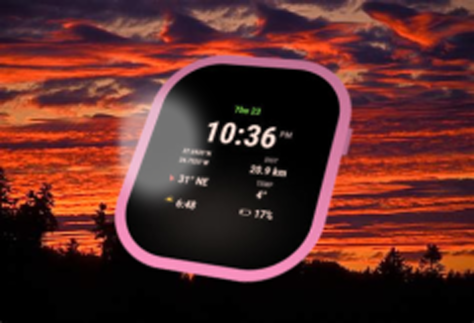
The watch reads **10:36**
